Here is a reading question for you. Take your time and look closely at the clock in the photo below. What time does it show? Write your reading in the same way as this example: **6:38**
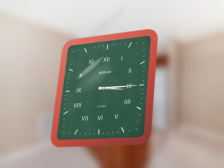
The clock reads **3:15**
